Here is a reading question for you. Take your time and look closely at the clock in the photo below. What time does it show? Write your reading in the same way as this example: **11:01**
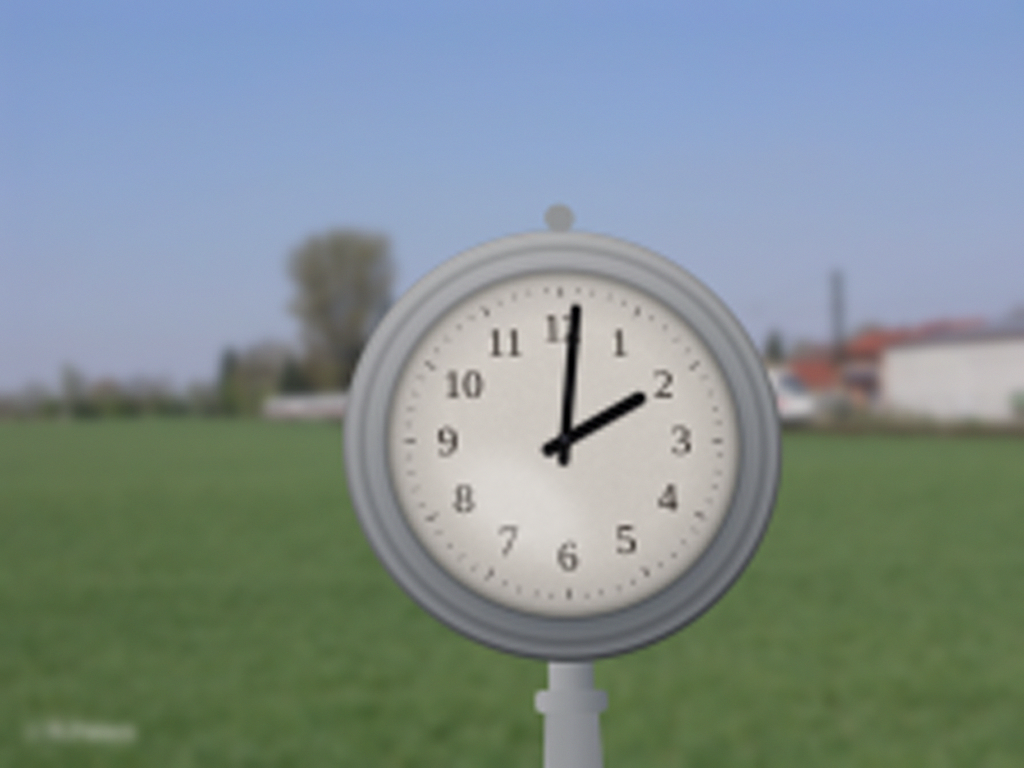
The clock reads **2:01**
